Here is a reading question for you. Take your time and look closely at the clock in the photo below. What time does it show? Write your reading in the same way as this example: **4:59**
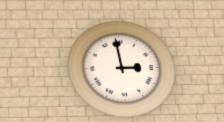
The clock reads **2:59**
